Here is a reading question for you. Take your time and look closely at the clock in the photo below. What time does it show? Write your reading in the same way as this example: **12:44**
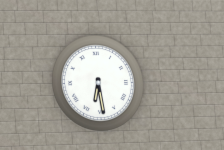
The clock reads **6:29**
